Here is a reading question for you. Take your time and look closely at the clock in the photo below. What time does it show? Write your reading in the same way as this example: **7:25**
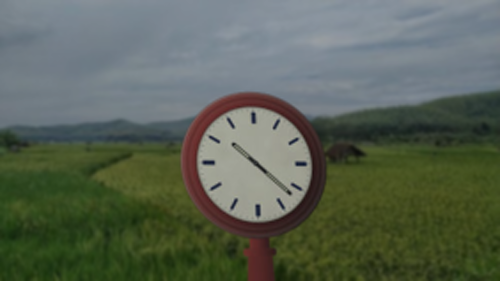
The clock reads **10:22**
